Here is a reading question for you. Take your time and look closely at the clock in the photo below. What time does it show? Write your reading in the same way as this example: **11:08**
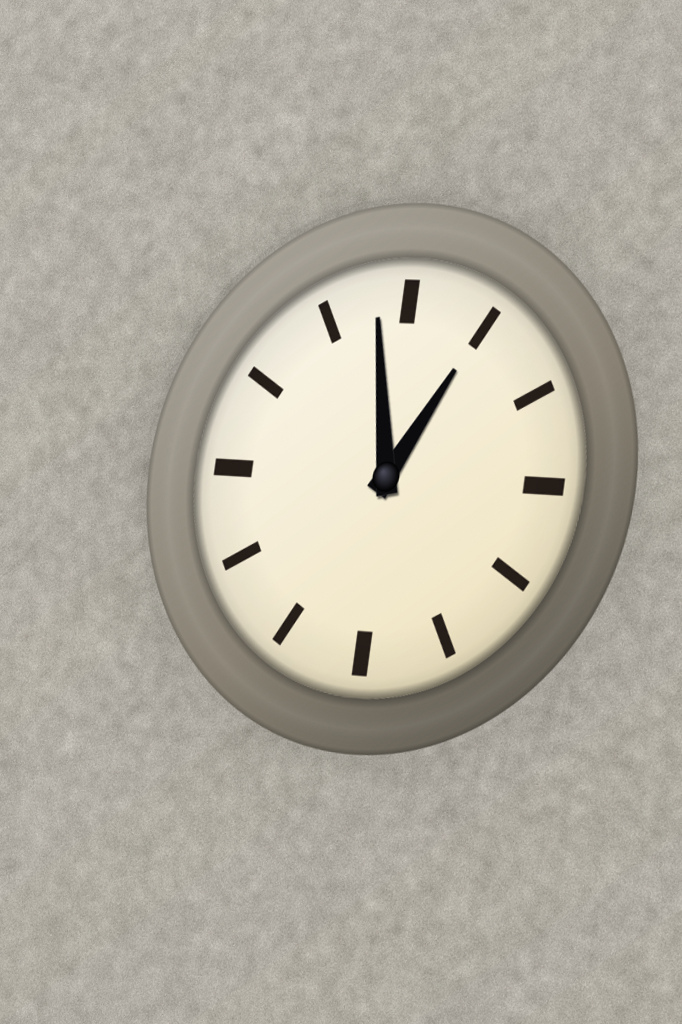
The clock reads **12:58**
